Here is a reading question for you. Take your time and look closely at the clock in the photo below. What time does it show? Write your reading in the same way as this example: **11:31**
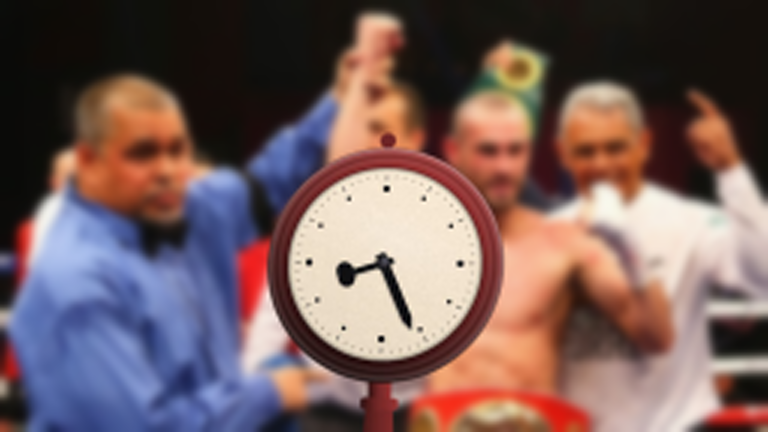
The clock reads **8:26**
